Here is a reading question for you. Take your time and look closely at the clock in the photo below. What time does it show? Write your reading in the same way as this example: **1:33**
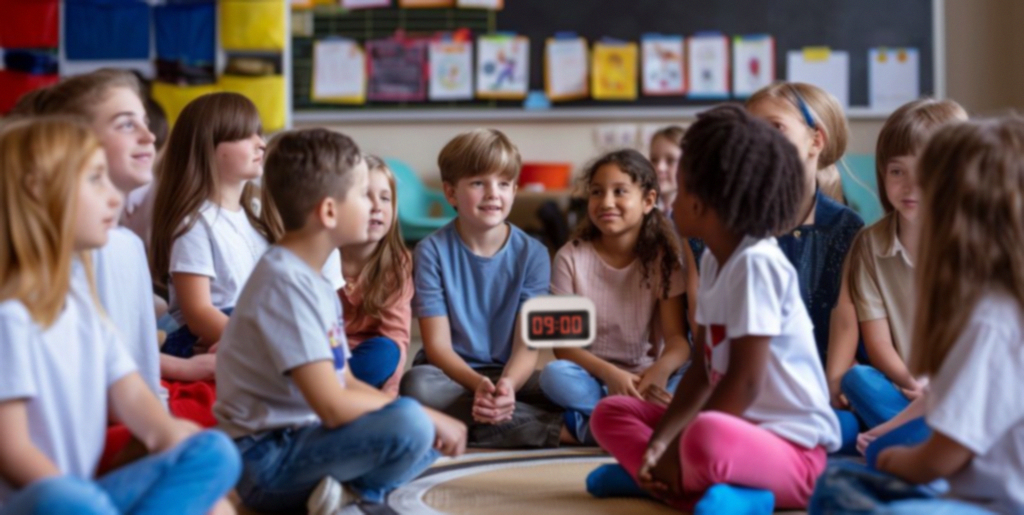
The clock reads **9:00**
